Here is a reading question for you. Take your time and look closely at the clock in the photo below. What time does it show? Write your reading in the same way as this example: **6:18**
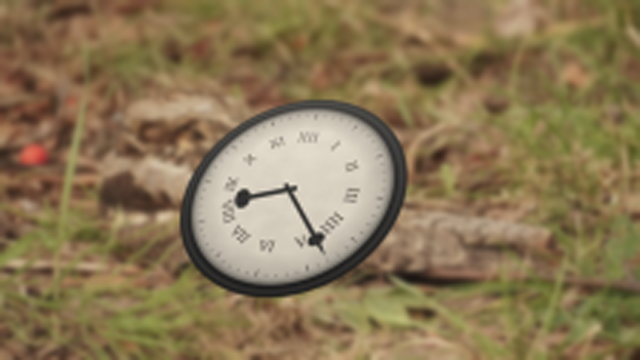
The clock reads **8:23**
